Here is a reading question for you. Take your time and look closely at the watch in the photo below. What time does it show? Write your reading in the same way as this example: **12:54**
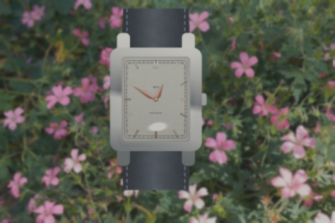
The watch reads **12:50**
